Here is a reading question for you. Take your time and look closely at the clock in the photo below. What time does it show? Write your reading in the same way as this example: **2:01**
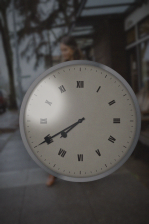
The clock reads **7:40**
